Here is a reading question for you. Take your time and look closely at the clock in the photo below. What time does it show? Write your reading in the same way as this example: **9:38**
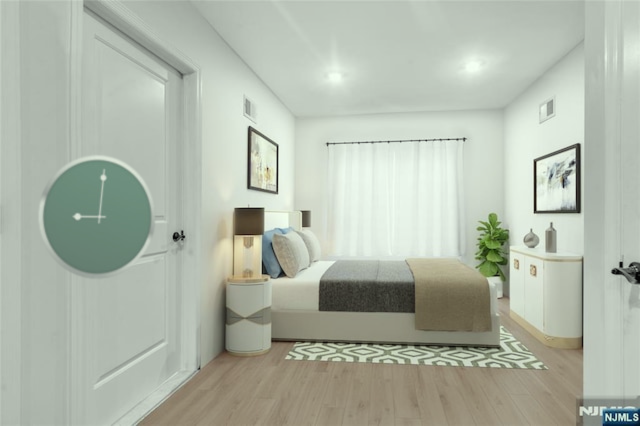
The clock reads **9:01**
